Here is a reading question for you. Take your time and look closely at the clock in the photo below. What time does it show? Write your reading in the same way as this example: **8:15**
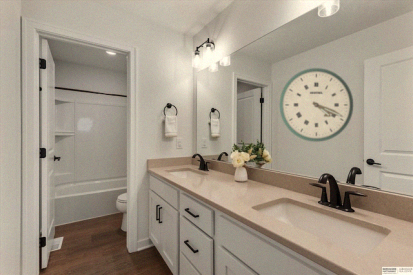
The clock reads **4:19**
